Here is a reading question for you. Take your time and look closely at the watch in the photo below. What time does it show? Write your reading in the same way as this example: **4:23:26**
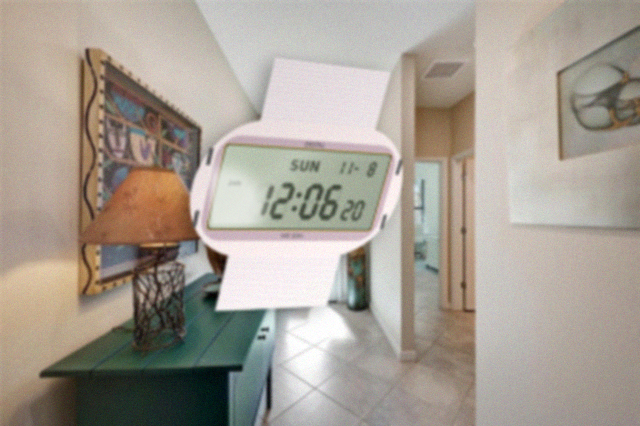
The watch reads **12:06:20**
